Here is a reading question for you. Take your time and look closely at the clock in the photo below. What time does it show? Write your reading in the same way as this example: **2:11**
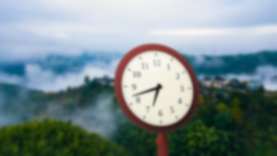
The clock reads **6:42**
